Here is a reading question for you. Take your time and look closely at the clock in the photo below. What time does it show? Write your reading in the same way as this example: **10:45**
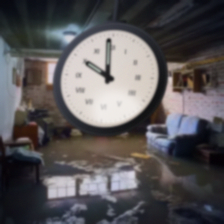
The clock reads **9:59**
